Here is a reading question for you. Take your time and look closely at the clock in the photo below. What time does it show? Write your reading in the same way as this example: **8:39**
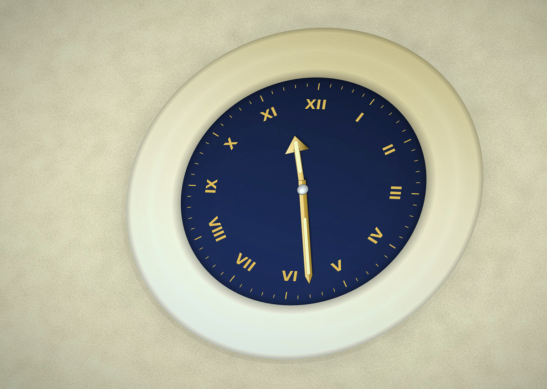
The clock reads **11:28**
